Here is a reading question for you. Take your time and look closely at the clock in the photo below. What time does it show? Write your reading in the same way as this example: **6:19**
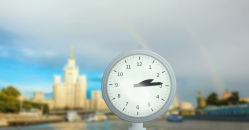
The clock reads **2:14**
